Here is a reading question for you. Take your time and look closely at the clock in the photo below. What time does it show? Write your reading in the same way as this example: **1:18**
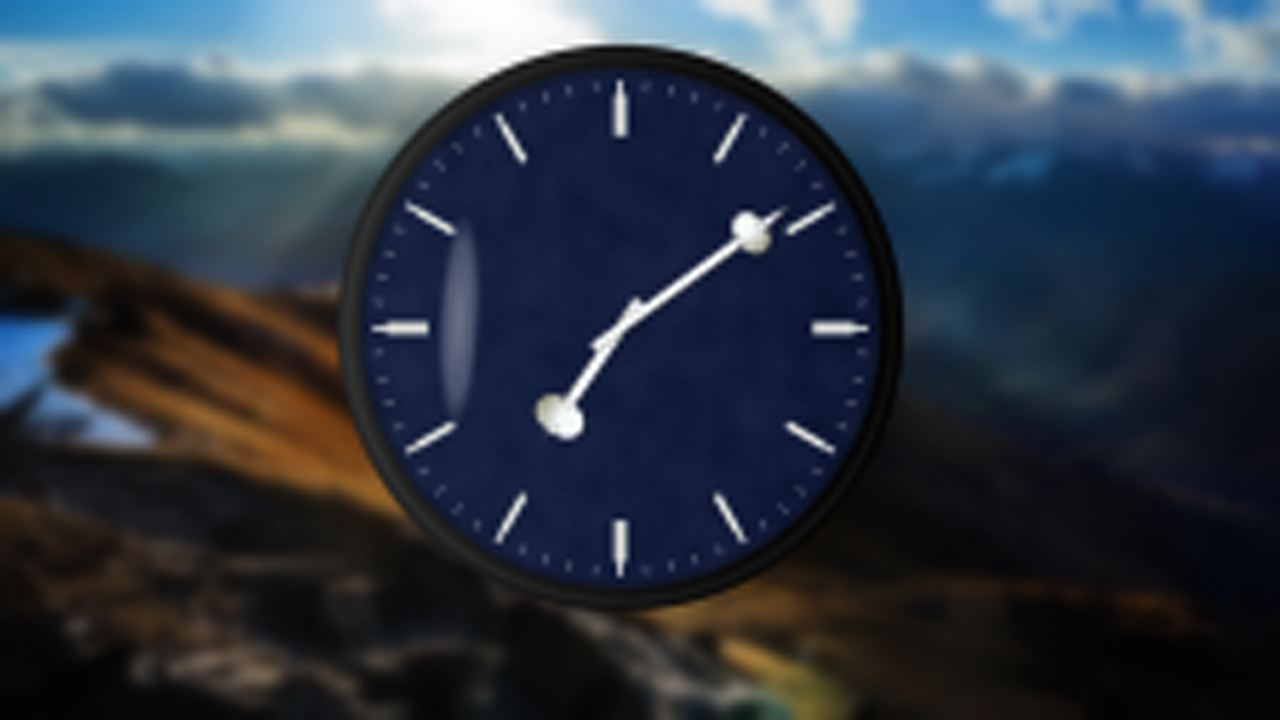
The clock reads **7:09**
